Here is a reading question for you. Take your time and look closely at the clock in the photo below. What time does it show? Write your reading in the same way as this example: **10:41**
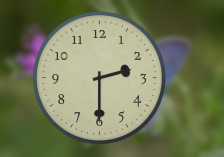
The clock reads **2:30**
